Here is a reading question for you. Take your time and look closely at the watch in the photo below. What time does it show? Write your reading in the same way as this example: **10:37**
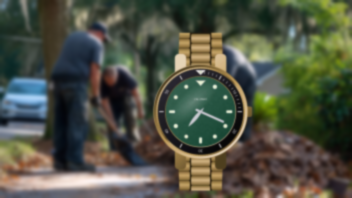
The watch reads **7:19**
